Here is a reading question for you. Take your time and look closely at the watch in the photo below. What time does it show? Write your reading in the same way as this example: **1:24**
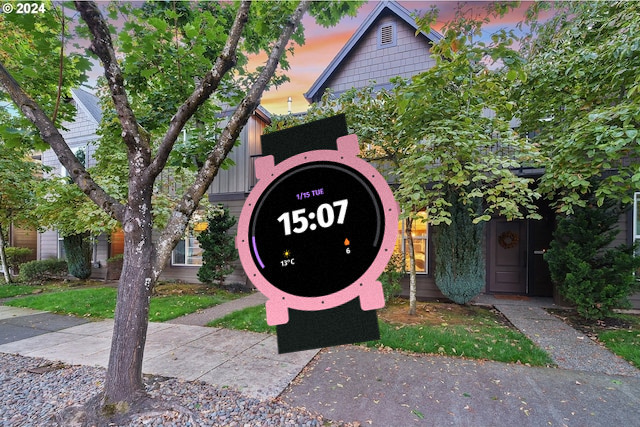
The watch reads **15:07**
